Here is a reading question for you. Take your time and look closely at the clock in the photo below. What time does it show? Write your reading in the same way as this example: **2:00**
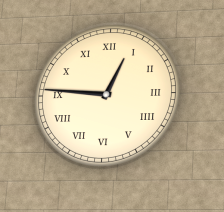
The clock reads **12:46**
